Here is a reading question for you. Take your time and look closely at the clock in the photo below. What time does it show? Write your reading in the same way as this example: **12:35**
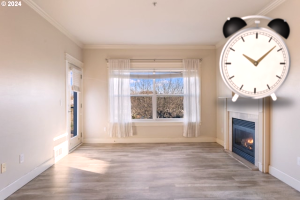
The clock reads **10:08**
